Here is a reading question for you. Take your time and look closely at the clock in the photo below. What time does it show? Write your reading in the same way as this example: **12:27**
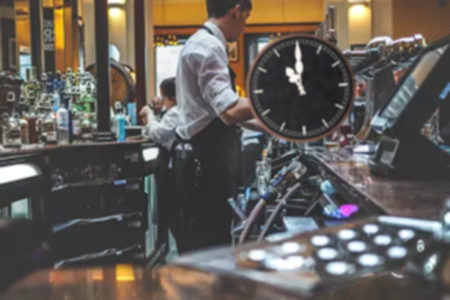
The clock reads **11:00**
